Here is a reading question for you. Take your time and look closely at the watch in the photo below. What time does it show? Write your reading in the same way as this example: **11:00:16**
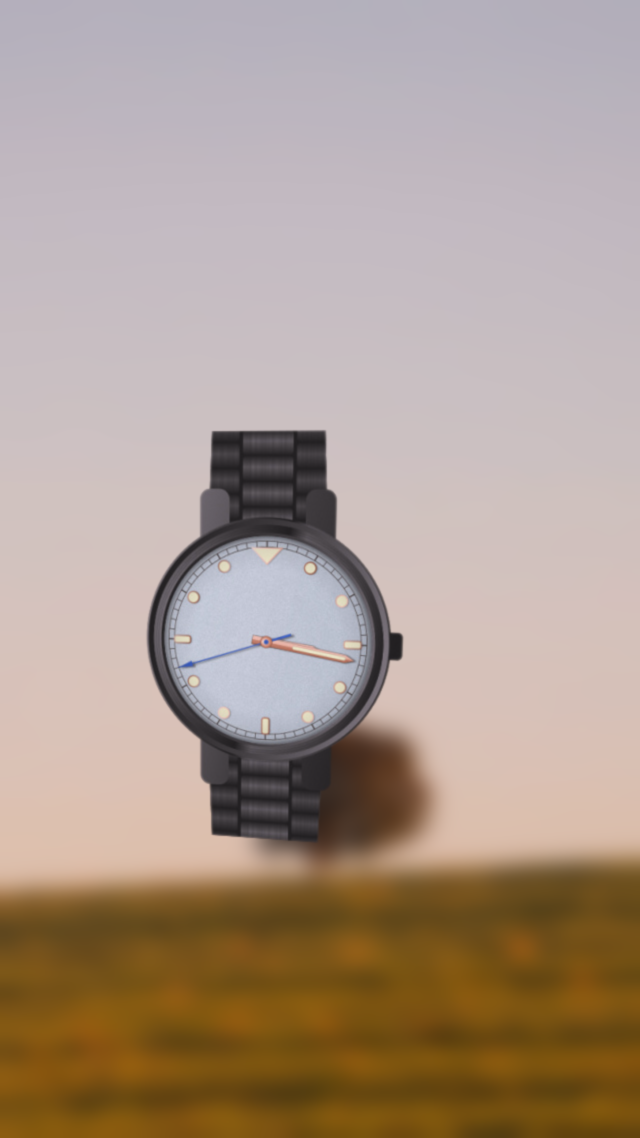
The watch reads **3:16:42**
